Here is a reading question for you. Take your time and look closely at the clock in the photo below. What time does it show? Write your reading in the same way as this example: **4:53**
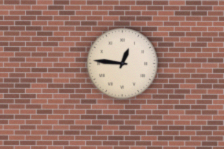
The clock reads **12:46**
